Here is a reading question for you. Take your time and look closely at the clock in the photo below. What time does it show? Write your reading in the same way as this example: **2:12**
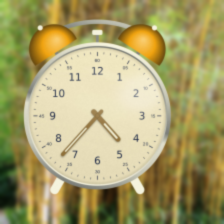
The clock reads **4:37**
